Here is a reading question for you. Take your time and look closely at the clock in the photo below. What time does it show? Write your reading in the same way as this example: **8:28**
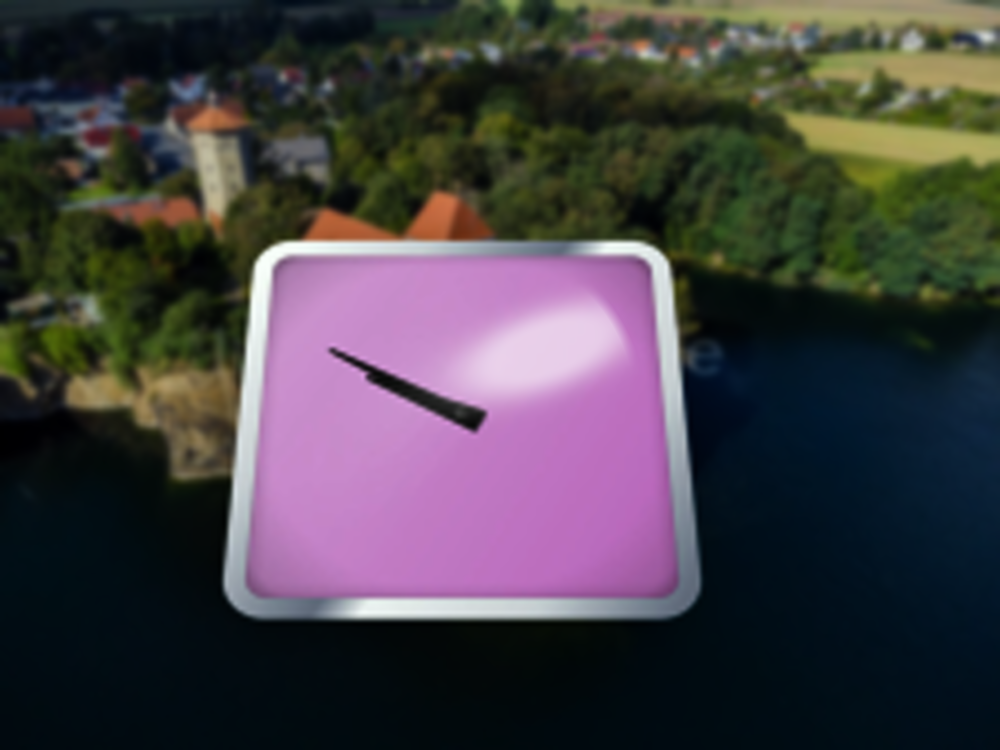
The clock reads **9:50**
